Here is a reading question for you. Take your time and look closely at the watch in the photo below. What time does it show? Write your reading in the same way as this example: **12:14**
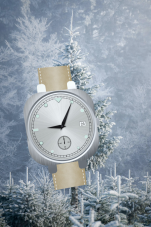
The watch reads **9:05**
